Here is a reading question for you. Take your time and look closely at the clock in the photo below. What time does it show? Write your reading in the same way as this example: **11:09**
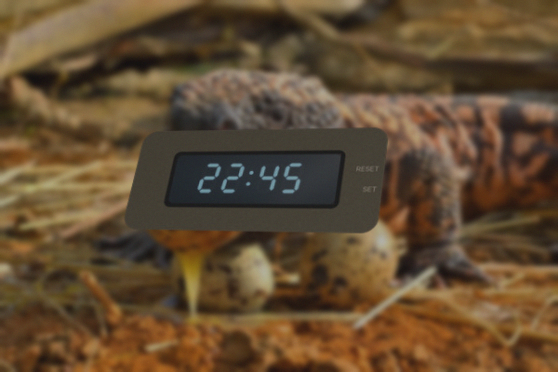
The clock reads **22:45**
